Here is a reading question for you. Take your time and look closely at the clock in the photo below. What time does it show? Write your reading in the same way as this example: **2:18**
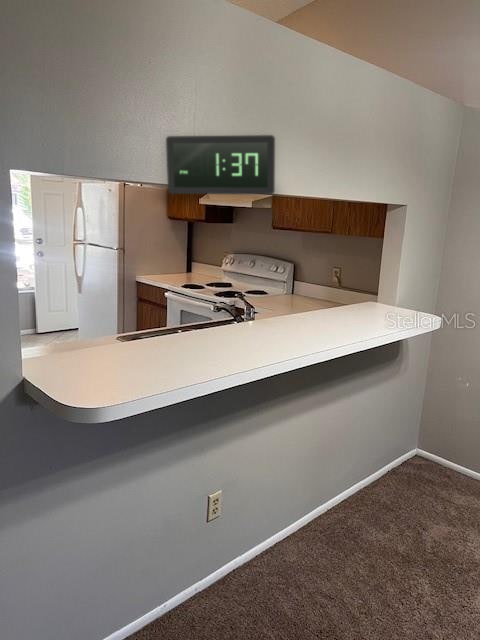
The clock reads **1:37**
